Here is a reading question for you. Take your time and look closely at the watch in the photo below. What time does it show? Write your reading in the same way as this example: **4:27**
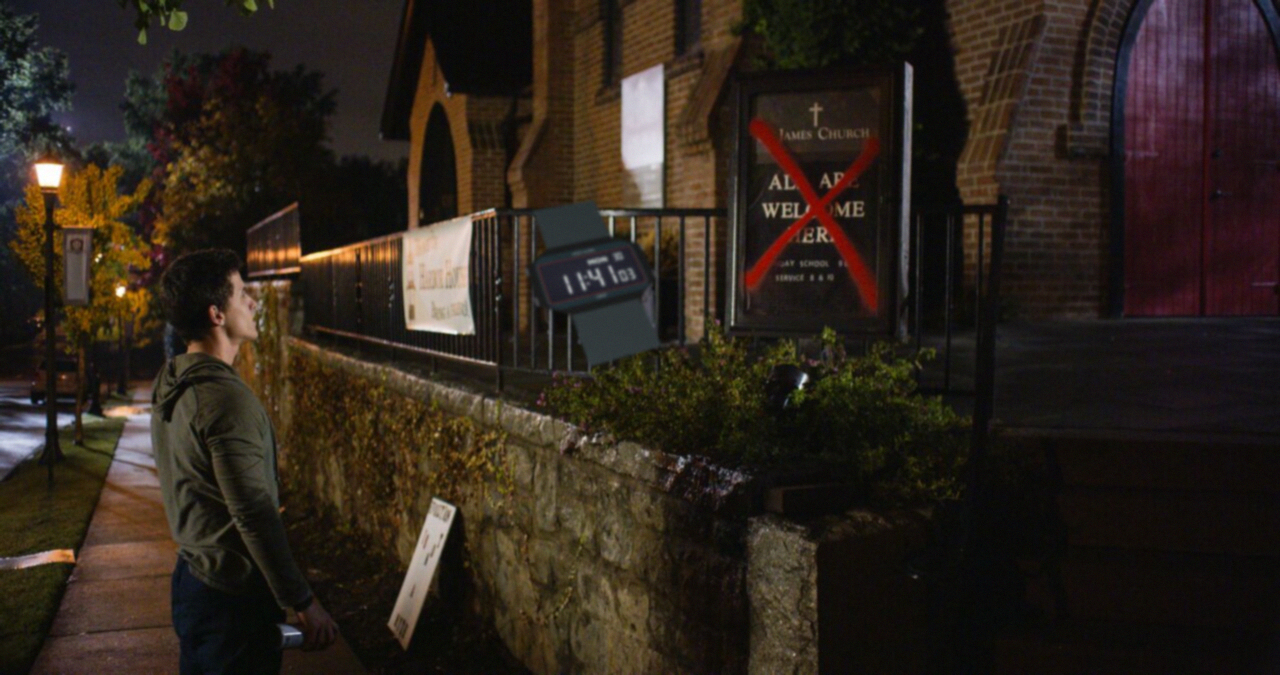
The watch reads **11:41**
